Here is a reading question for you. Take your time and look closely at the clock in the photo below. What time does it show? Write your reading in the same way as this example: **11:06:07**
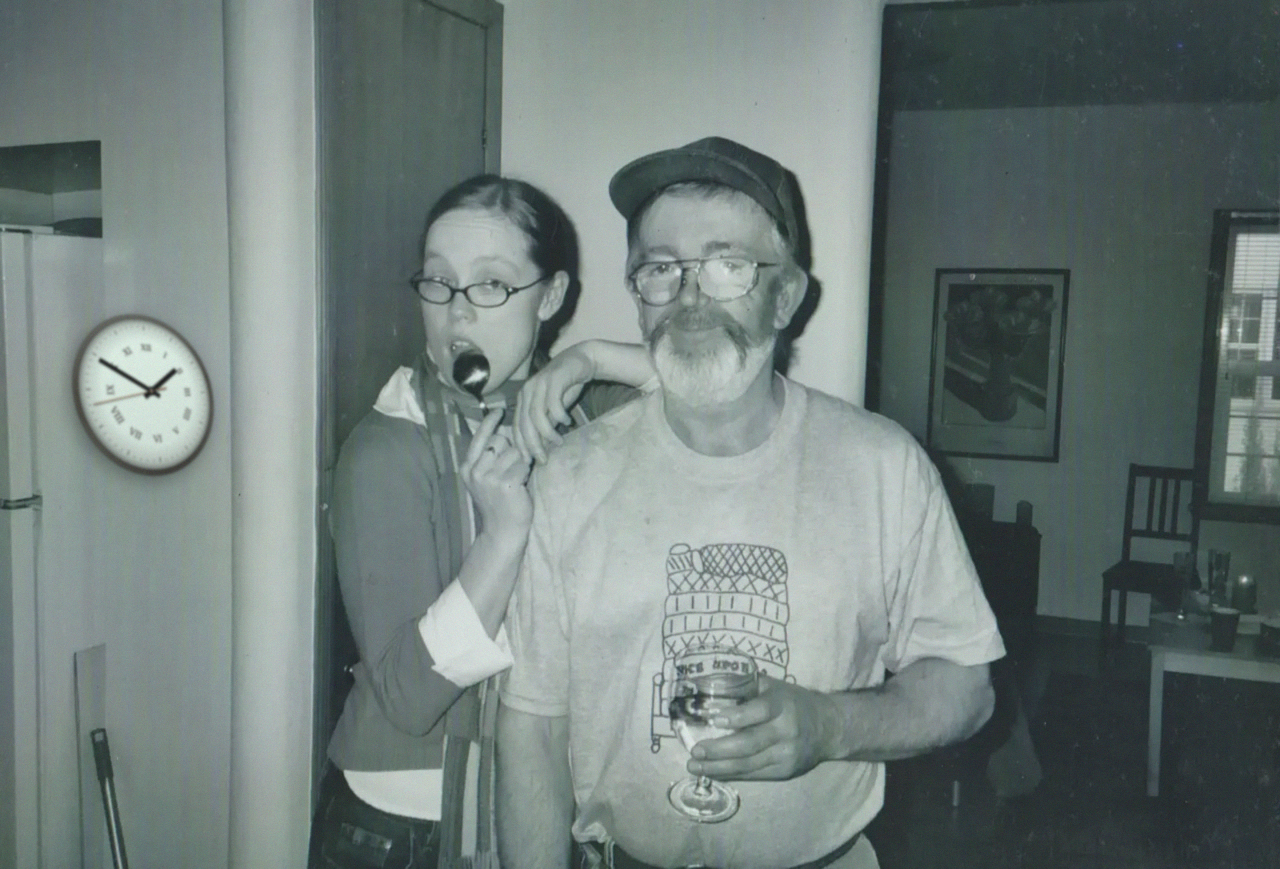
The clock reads **1:49:43**
